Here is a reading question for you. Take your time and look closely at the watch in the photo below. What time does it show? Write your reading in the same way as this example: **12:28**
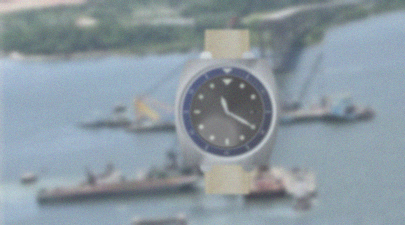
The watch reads **11:20**
